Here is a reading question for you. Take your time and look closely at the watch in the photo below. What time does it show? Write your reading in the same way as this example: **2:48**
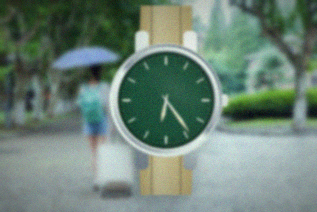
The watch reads **6:24**
